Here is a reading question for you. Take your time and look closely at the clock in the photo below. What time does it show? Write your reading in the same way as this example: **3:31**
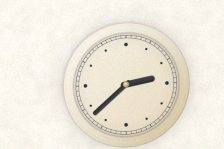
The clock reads **2:38**
